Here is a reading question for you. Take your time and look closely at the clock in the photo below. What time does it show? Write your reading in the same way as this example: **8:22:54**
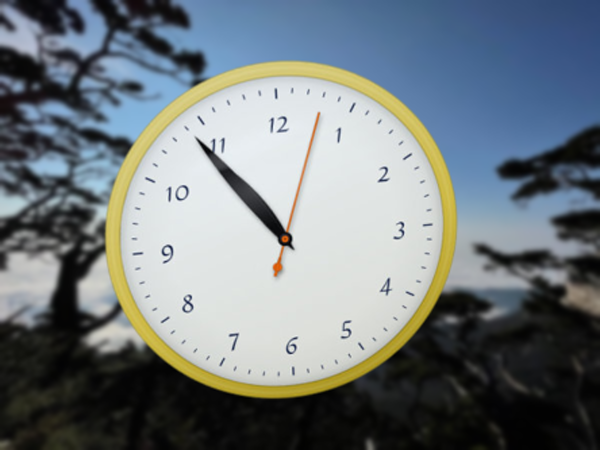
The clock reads **10:54:03**
